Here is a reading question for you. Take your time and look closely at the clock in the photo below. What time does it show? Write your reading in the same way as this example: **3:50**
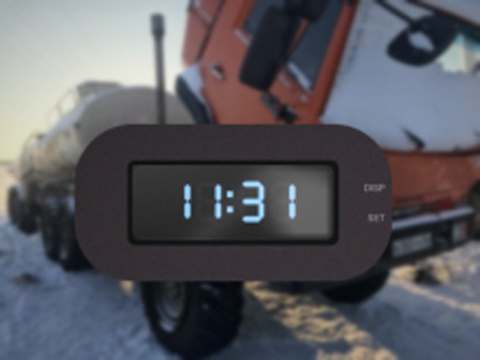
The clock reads **11:31**
